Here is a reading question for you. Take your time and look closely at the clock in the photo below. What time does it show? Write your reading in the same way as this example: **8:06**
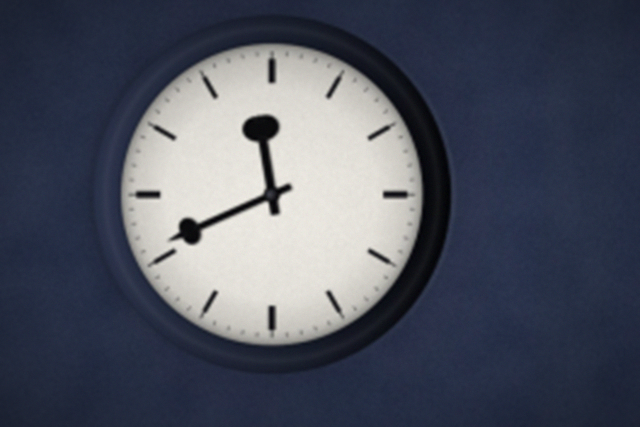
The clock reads **11:41**
